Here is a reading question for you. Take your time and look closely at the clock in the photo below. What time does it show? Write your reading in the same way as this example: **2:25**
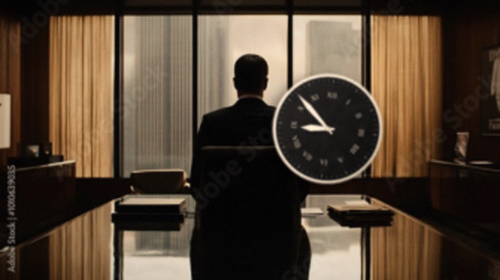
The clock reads **8:52**
